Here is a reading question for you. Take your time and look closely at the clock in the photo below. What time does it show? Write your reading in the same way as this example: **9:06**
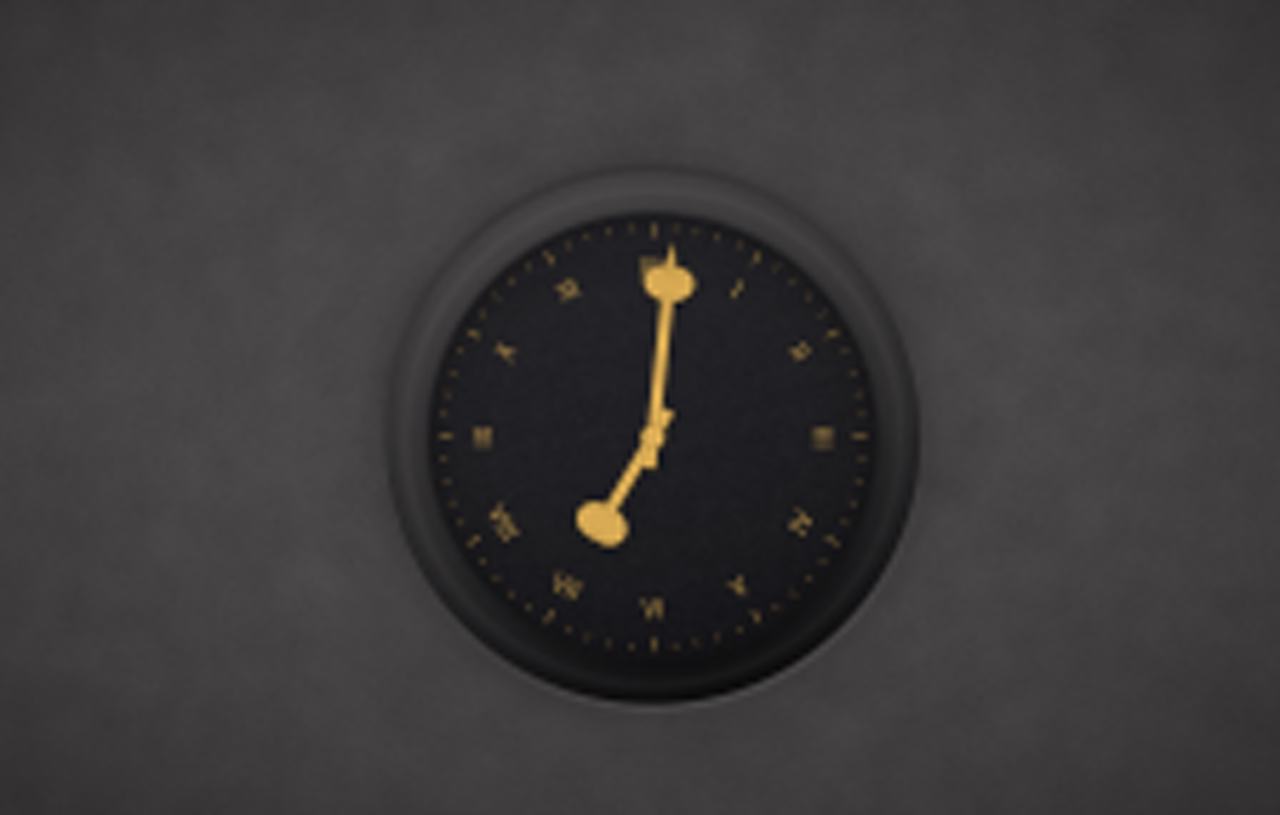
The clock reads **7:01**
